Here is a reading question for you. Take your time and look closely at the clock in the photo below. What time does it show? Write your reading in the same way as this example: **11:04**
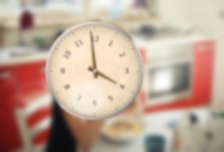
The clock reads **3:59**
